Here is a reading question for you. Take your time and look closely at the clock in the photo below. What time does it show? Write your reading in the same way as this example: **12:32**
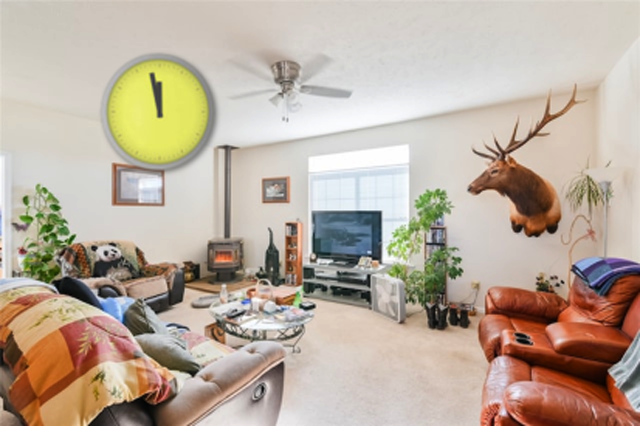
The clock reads **11:58**
